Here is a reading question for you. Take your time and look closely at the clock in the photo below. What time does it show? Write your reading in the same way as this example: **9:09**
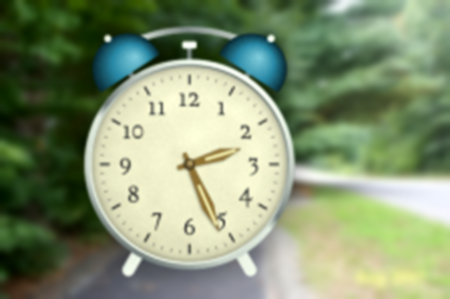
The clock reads **2:26**
